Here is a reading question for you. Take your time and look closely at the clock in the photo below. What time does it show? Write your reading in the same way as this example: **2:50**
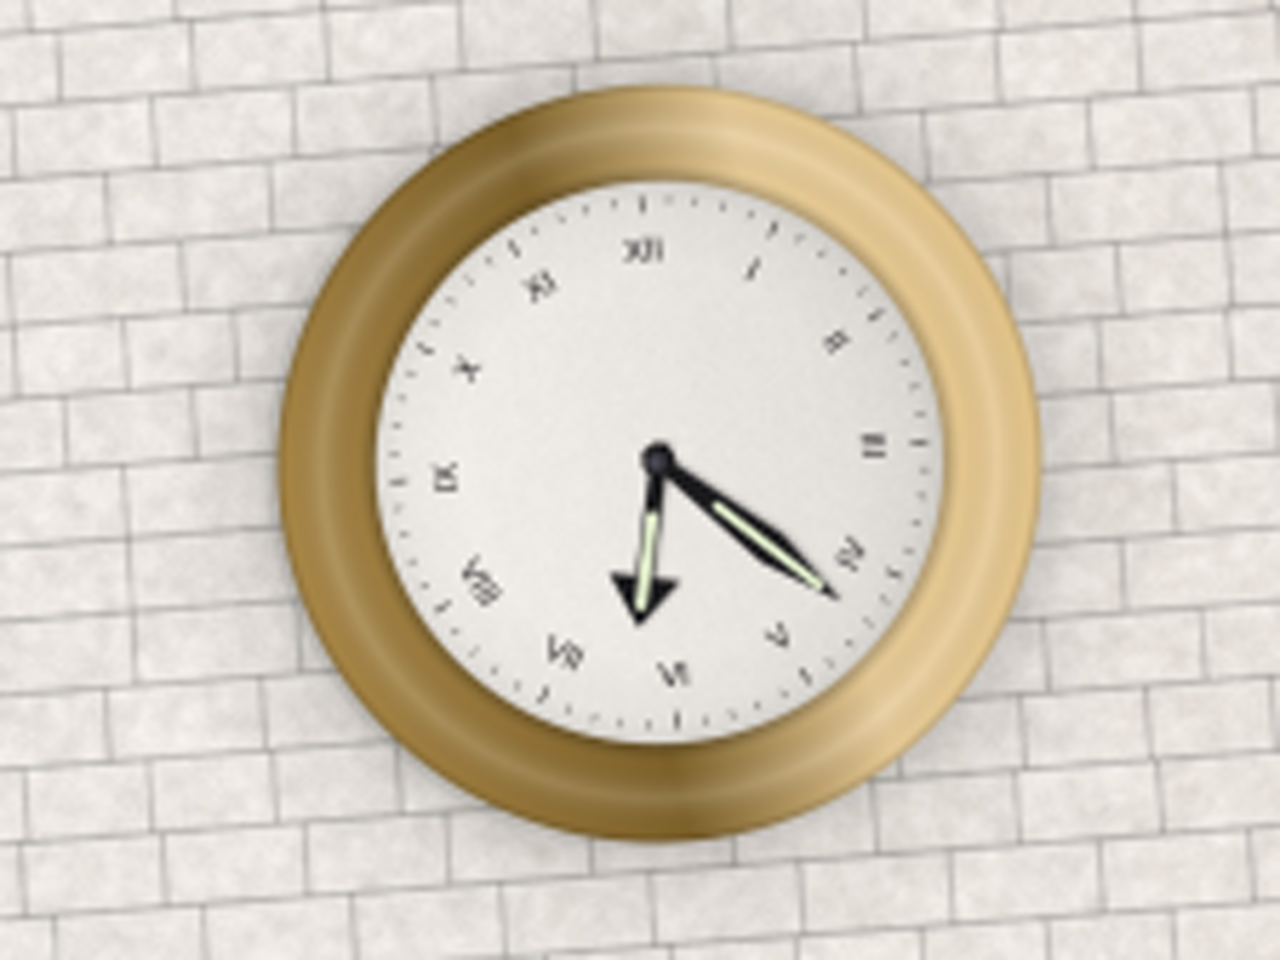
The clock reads **6:22**
